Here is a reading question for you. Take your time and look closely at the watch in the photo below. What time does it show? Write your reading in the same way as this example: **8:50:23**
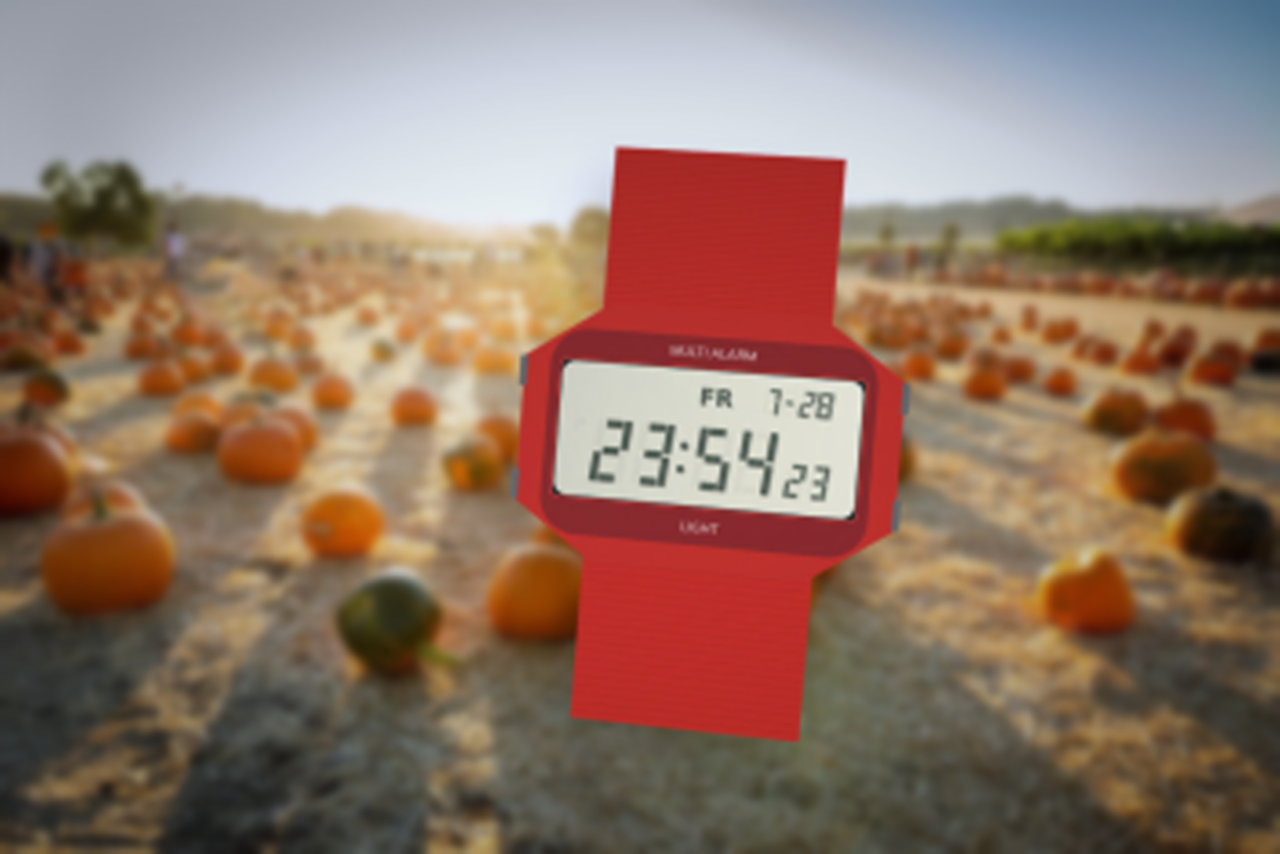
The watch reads **23:54:23**
